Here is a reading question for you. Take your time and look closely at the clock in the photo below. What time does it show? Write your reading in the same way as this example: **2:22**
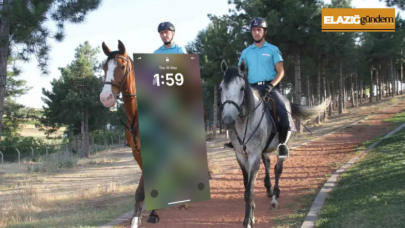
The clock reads **1:59**
